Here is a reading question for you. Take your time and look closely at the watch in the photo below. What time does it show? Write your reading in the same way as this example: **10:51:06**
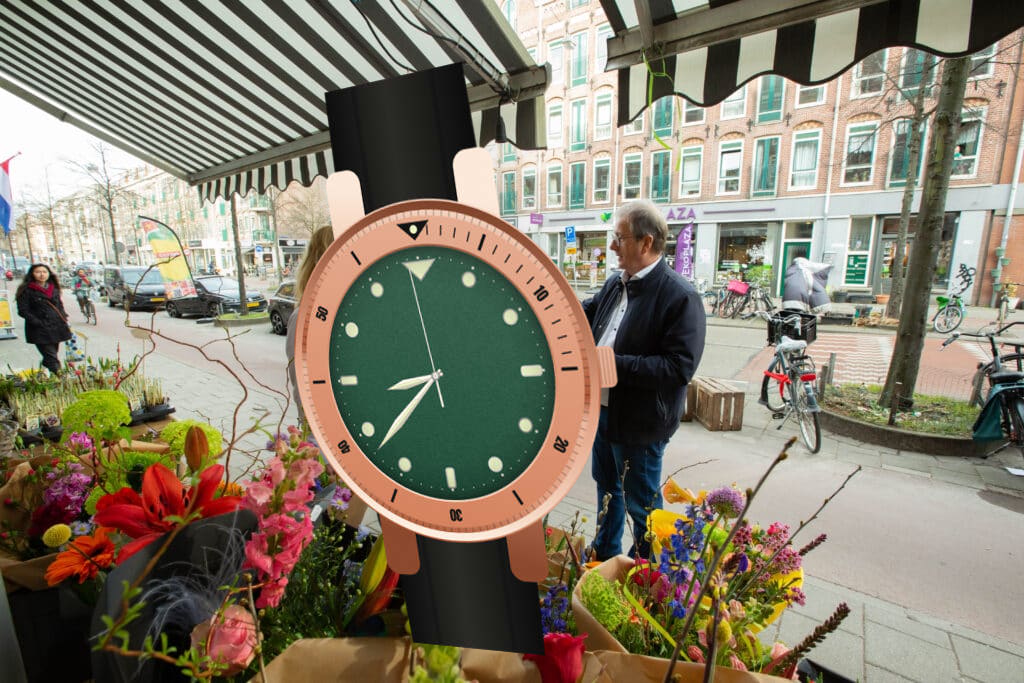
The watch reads **8:37:59**
